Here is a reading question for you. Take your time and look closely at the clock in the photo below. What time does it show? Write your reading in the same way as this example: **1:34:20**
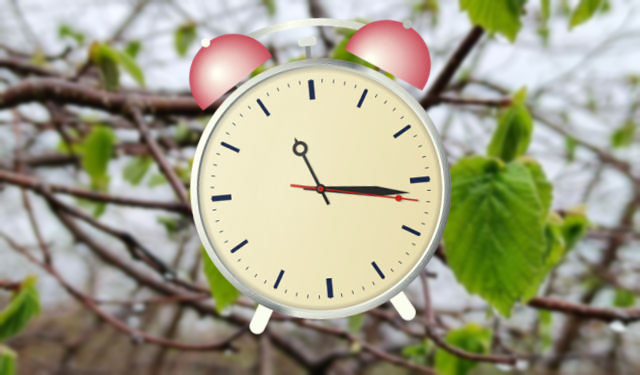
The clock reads **11:16:17**
